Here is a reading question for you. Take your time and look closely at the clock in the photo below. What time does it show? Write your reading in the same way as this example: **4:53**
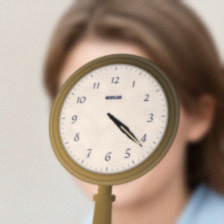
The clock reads **4:22**
